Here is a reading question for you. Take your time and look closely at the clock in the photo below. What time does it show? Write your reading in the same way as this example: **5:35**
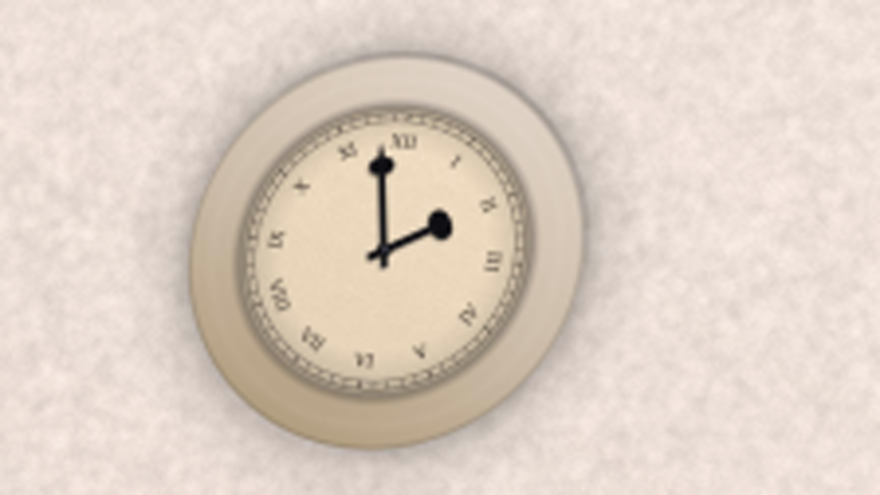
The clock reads **1:58**
